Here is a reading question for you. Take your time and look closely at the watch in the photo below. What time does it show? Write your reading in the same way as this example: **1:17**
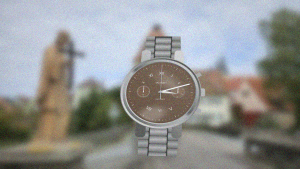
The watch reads **3:12**
